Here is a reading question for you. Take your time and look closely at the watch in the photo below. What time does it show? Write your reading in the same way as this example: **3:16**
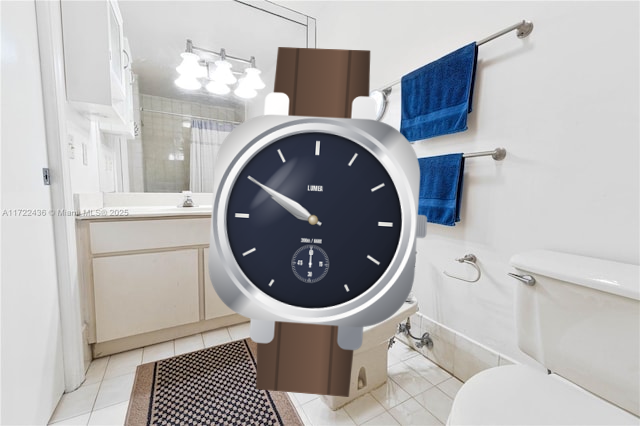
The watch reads **9:50**
